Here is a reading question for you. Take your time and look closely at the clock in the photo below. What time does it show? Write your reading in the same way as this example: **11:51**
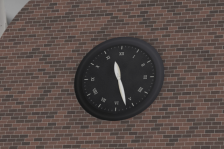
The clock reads **11:27**
